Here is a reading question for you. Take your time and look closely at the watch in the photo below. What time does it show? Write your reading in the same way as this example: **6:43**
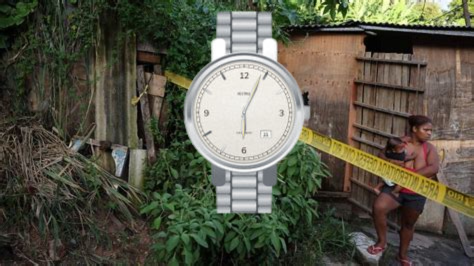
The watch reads **6:04**
